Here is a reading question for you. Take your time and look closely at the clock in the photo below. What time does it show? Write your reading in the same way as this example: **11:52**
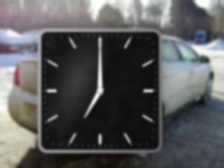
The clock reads **7:00**
